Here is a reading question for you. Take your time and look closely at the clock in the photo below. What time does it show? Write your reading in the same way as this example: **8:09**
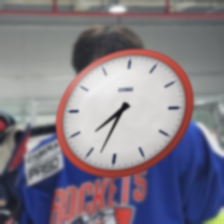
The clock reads **7:33**
